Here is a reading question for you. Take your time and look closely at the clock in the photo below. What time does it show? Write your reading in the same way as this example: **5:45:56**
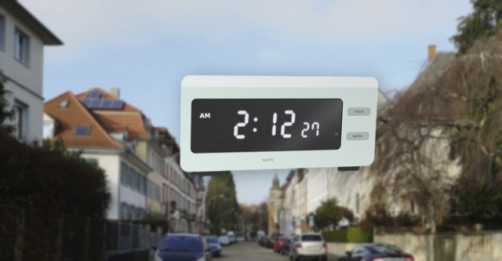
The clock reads **2:12:27**
